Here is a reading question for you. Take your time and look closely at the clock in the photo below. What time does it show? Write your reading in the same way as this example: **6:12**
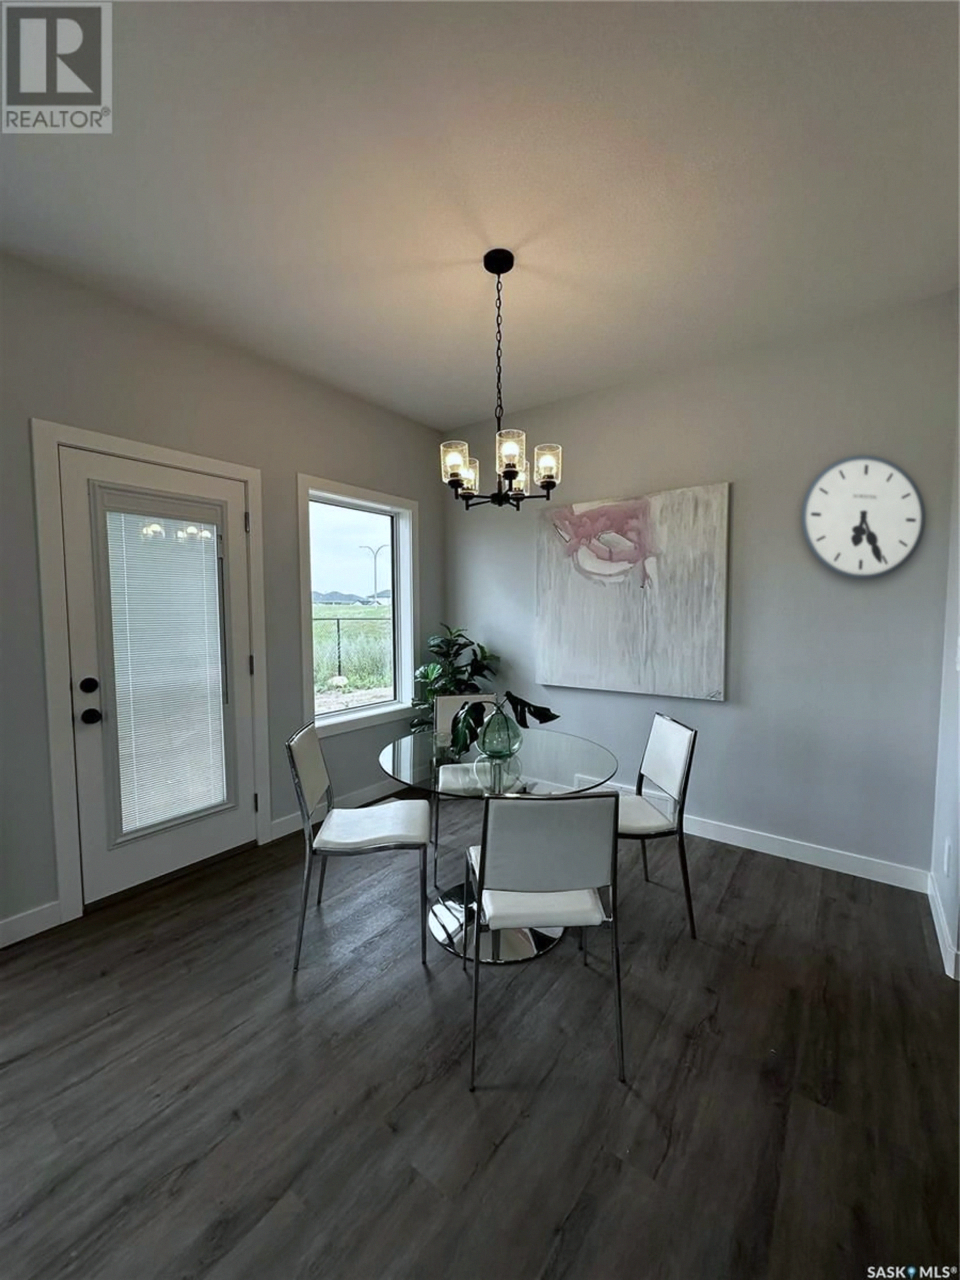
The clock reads **6:26**
